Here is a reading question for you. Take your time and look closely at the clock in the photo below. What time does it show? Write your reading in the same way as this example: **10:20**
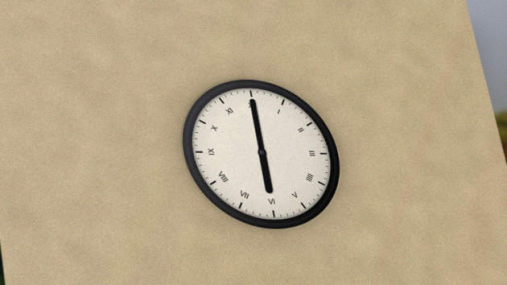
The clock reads **6:00**
